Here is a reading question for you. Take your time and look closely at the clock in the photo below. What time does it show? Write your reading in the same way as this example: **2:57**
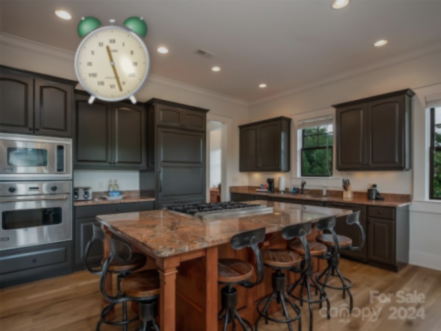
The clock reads **11:27**
